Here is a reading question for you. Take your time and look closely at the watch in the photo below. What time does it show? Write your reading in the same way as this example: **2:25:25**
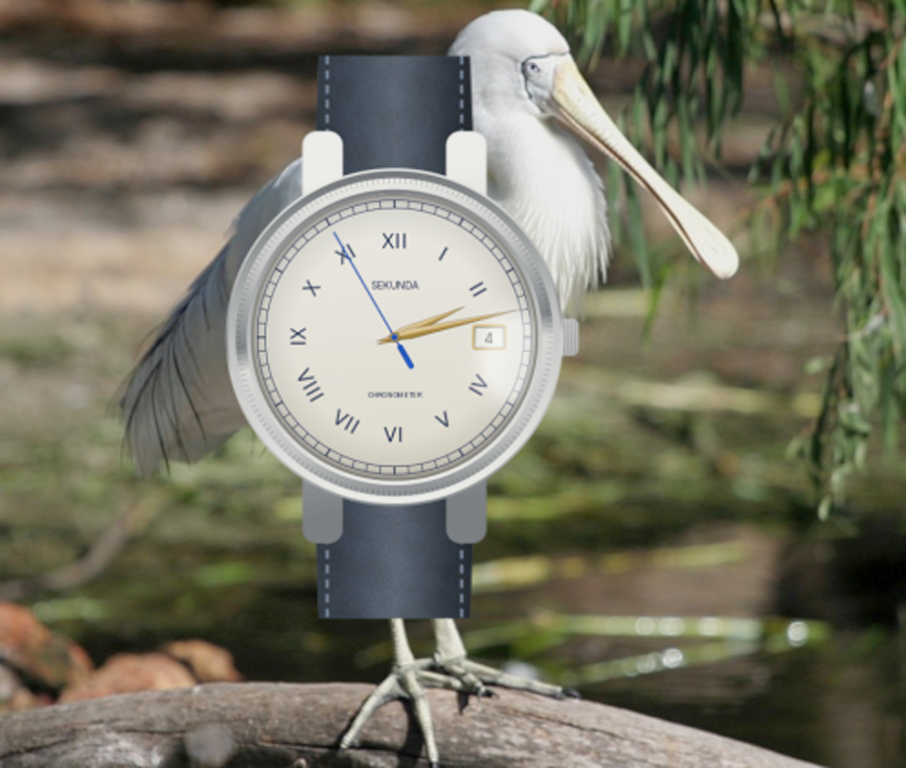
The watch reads **2:12:55**
